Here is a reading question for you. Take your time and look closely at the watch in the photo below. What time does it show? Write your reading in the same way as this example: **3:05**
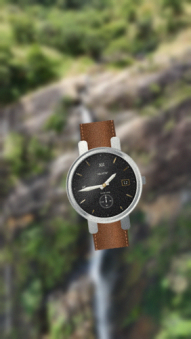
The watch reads **1:44**
